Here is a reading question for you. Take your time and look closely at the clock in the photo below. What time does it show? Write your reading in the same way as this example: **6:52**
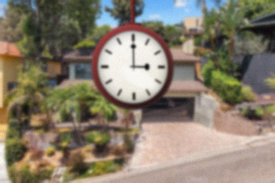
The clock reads **3:00**
